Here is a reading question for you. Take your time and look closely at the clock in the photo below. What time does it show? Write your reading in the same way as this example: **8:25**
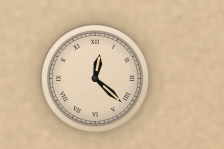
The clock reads **12:22**
